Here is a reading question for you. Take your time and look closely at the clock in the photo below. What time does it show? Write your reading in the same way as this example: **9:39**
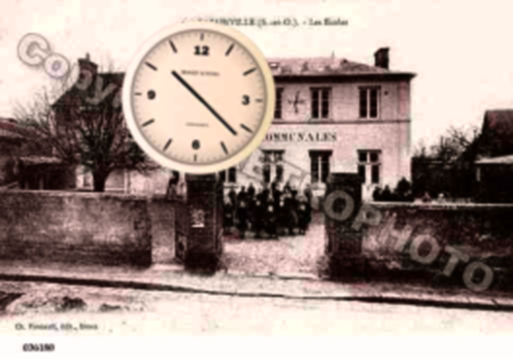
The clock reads **10:22**
